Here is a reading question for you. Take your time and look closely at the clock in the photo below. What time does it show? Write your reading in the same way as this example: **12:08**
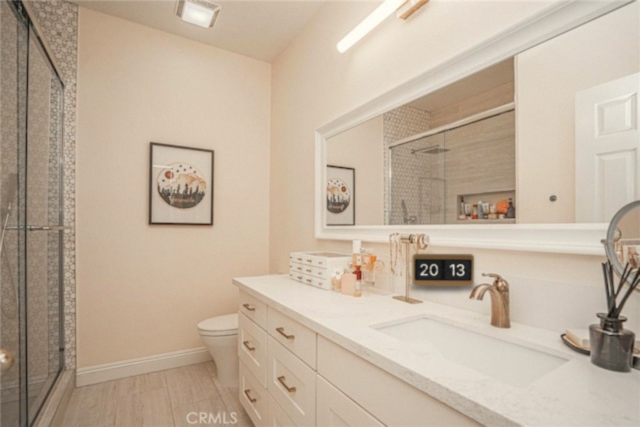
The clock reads **20:13**
